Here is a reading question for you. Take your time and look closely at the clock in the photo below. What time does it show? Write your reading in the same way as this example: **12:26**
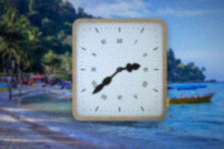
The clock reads **2:38**
